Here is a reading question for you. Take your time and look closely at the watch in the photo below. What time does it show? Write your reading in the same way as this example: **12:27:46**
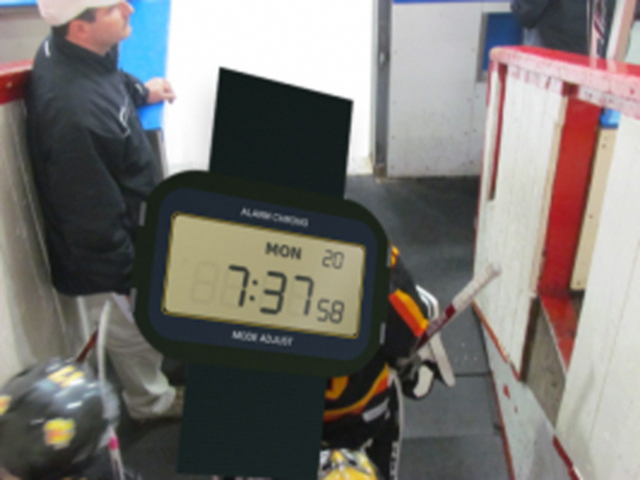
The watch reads **7:37:58**
